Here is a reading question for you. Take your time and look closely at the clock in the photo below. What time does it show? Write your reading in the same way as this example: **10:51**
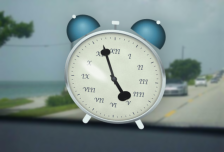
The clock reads **4:57**
